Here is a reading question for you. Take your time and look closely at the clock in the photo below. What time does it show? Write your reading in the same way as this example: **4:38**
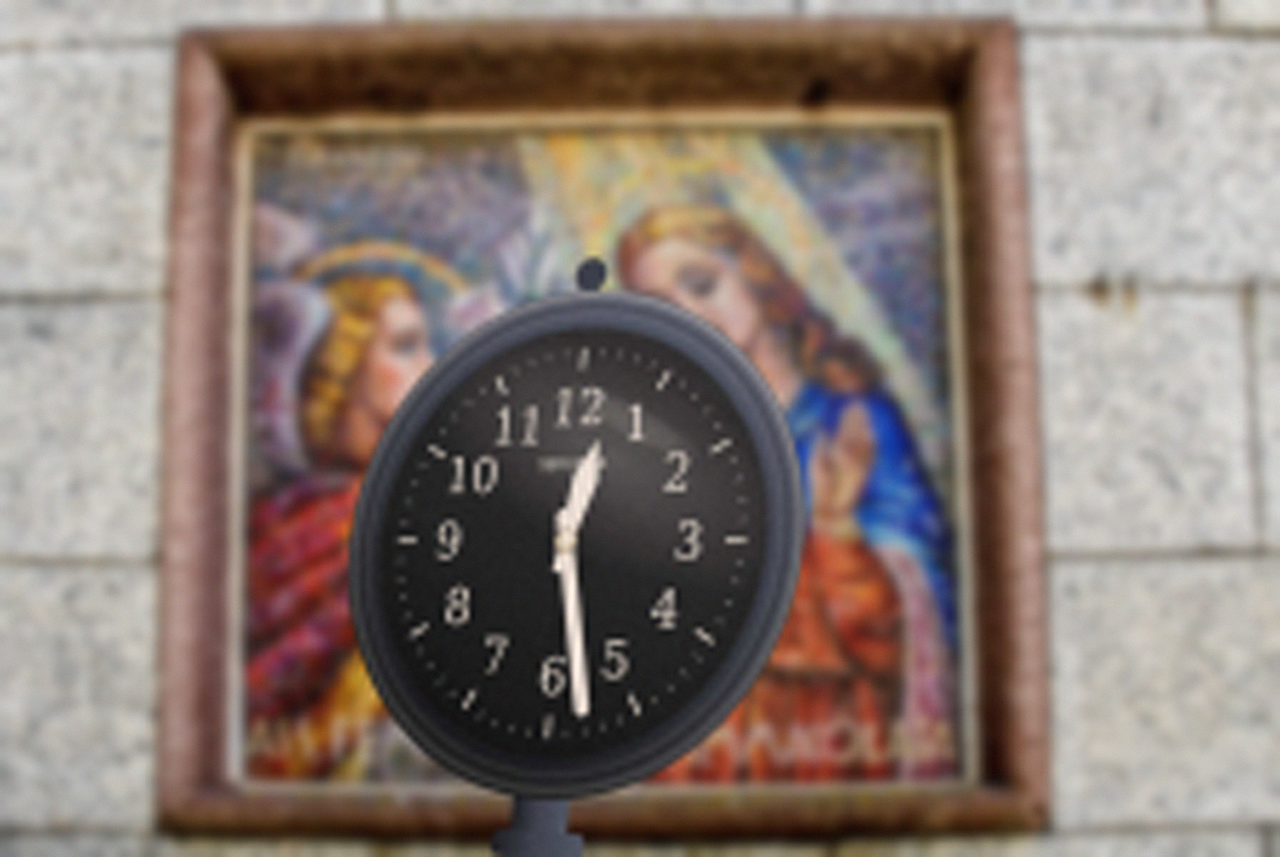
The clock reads **12:28**
